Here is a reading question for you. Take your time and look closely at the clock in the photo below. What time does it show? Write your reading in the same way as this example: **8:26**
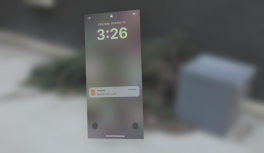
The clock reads **3:26**
